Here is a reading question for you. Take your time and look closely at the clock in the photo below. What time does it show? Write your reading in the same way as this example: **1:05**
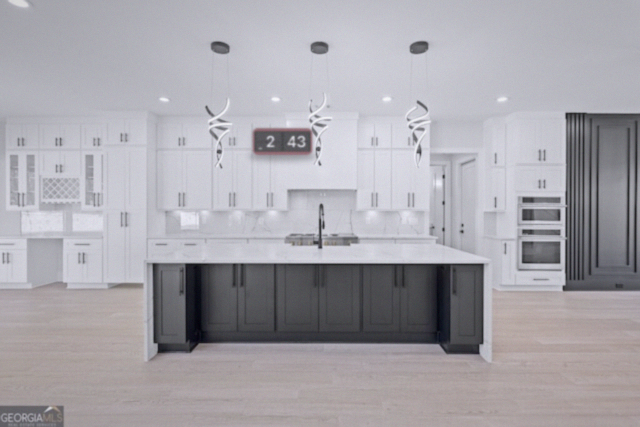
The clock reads **2:43**
